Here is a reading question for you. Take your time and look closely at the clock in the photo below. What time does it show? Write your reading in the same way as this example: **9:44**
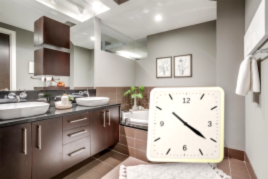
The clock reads **10:21**
